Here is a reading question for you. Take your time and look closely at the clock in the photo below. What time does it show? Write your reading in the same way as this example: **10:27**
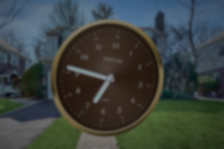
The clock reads **6:46**
